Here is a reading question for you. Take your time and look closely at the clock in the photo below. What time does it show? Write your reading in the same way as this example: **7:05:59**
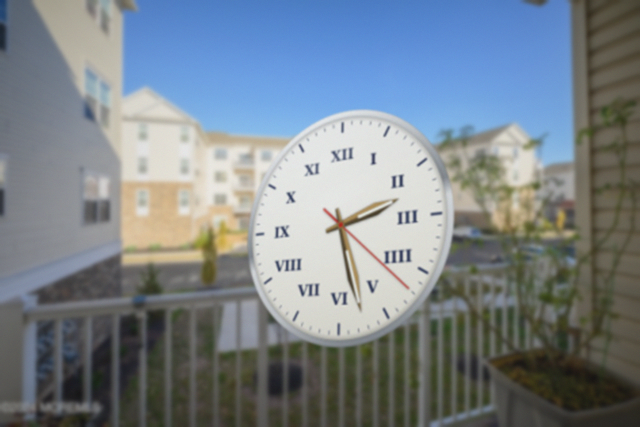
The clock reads **2:27:22**
